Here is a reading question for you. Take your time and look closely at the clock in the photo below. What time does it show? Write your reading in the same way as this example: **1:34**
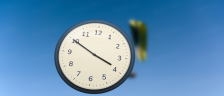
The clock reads **3:50**
